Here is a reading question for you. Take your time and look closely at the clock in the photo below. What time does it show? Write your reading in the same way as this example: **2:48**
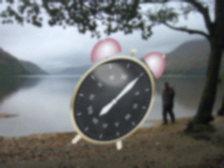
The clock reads **7:05**
